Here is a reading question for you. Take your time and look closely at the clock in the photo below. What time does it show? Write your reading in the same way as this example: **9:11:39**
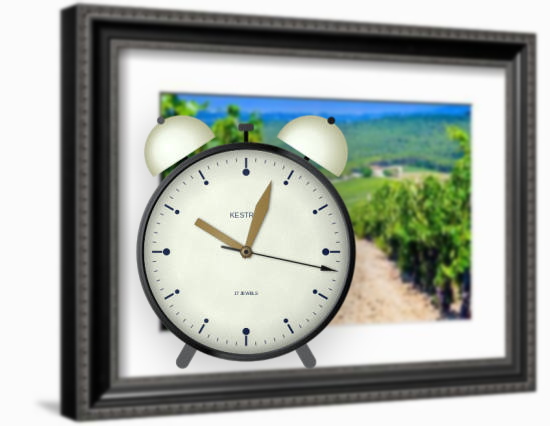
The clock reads **10:03:17**
